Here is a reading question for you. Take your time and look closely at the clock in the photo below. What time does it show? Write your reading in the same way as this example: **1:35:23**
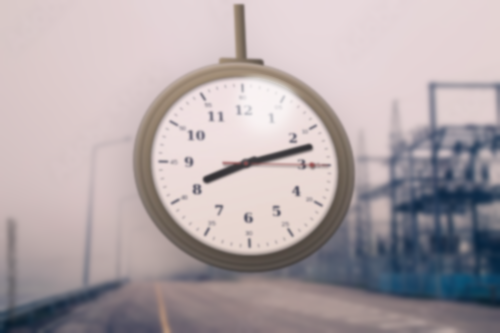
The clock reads **8:12:15**
